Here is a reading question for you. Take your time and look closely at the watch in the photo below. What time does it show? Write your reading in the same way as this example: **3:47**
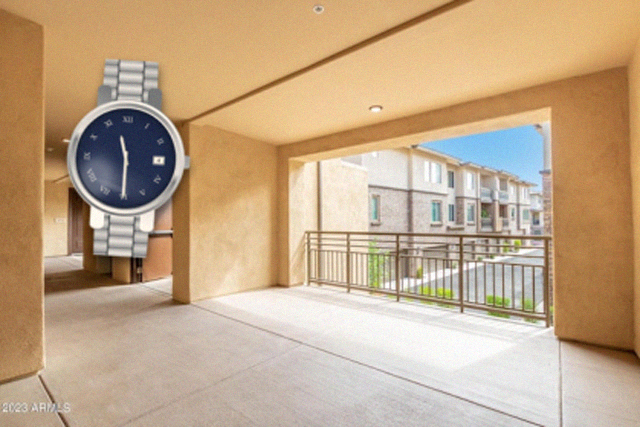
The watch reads **11:30**
